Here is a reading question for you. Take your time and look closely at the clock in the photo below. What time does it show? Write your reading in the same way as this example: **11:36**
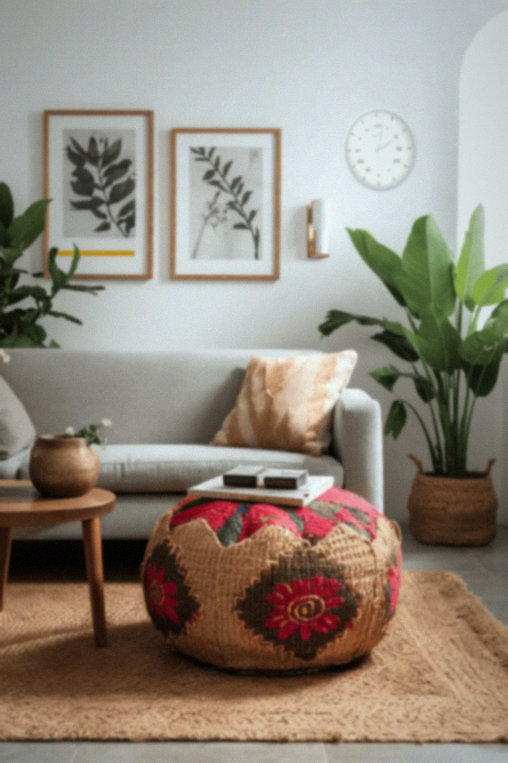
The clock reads **2:02**
